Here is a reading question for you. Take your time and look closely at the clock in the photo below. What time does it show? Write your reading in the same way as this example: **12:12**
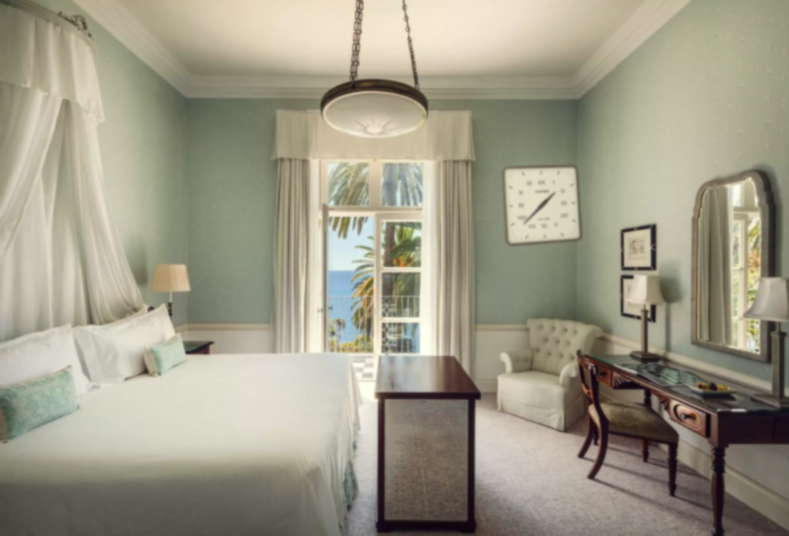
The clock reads **1:38**
